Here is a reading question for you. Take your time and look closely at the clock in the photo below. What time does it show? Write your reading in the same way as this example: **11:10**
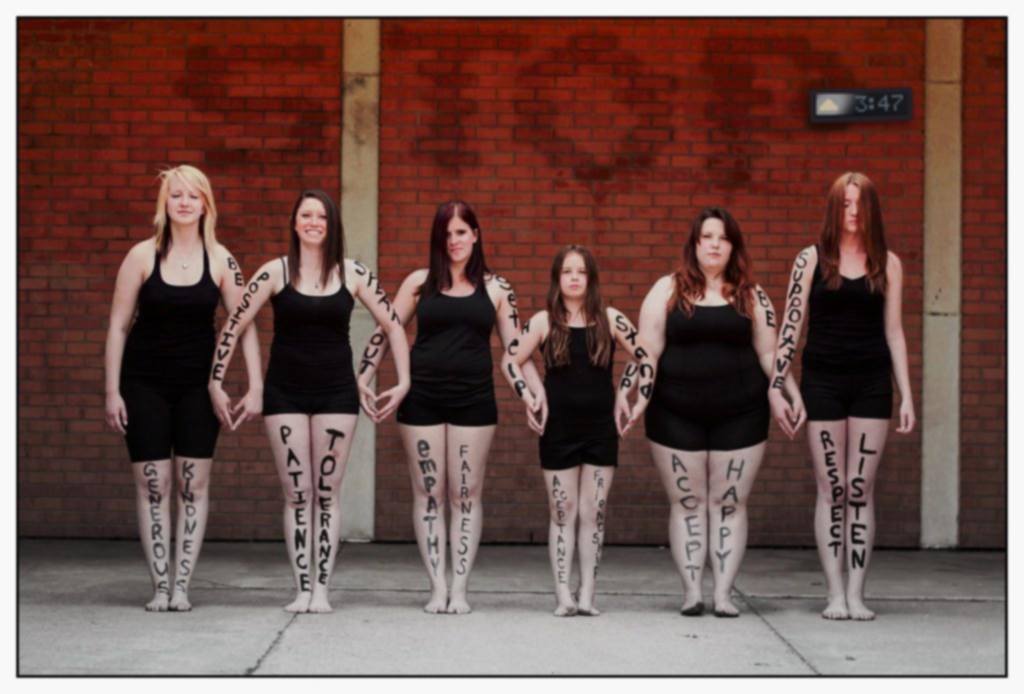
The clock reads **3:47**
